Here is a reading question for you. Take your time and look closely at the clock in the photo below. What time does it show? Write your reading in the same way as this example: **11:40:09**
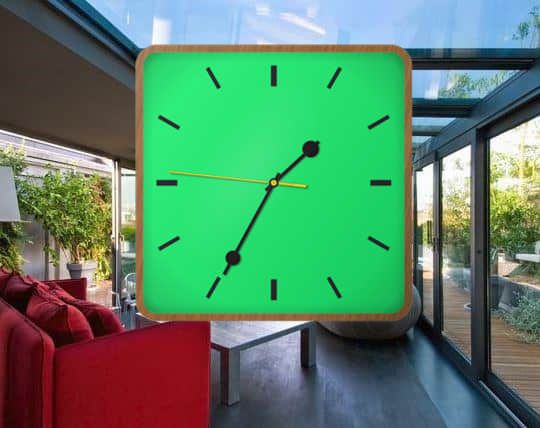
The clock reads **1:34:46**
